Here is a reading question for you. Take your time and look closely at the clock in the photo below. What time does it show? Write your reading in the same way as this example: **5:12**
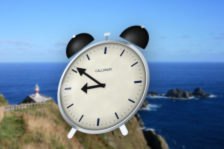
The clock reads **8:51**
